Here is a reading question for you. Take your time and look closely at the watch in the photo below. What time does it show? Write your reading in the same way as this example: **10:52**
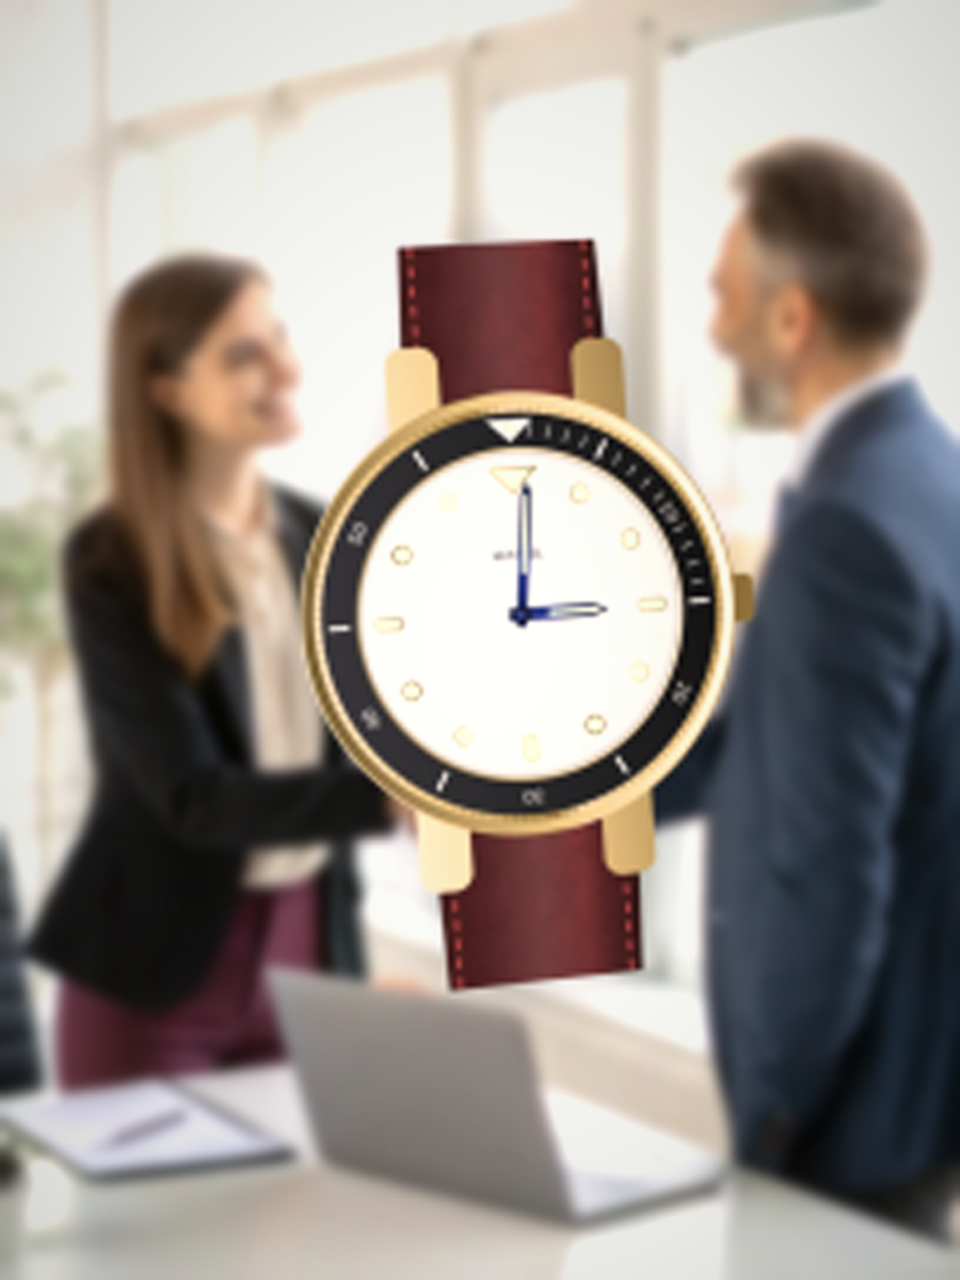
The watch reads **3:01**
